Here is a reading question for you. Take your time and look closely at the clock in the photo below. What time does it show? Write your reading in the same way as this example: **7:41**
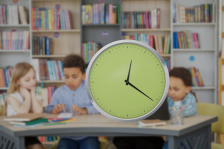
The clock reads **12:21**
